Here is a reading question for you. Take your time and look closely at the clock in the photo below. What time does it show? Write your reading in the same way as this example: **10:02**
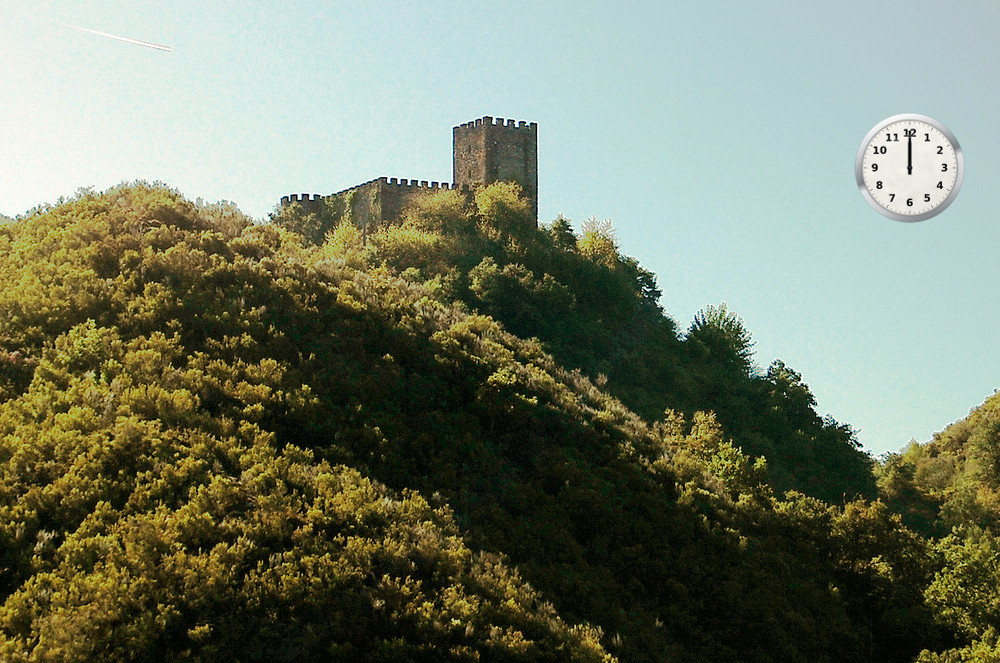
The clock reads **12:00**
